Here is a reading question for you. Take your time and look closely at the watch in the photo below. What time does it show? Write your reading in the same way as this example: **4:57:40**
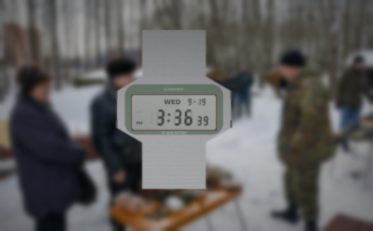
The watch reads **3:36:39**
